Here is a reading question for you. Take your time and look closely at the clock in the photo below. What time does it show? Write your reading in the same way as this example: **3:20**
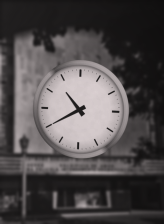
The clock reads **10:40**
